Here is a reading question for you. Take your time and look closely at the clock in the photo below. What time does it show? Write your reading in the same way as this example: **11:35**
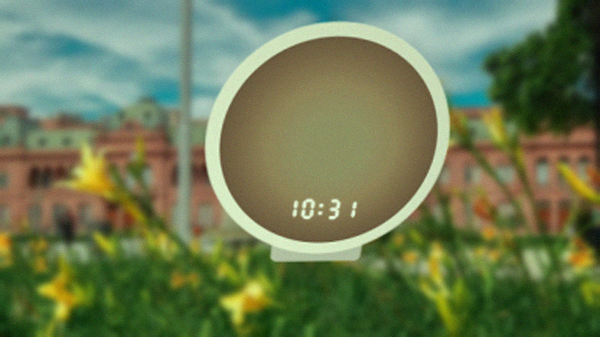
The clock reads **10:31**
